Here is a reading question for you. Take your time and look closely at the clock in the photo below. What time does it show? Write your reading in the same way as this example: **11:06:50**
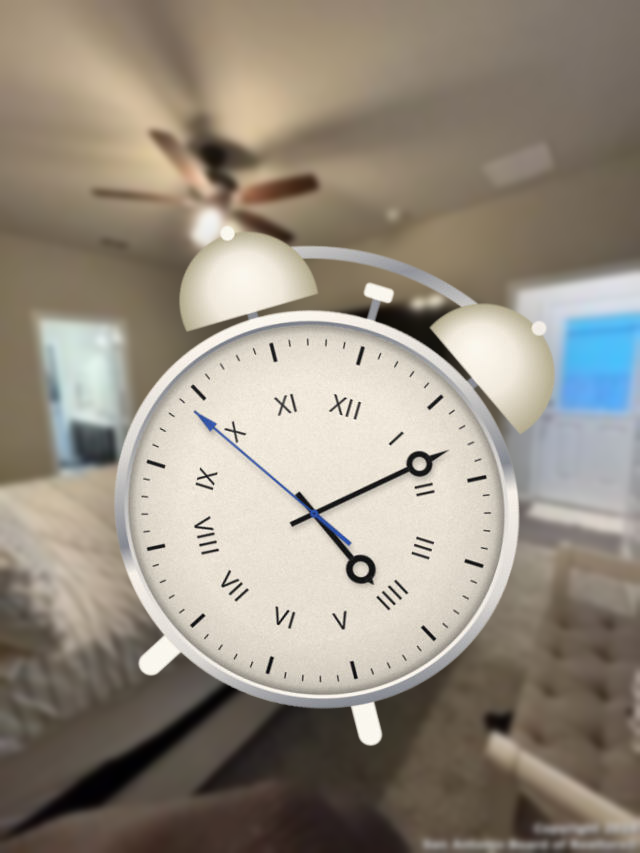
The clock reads **4:07:49**
